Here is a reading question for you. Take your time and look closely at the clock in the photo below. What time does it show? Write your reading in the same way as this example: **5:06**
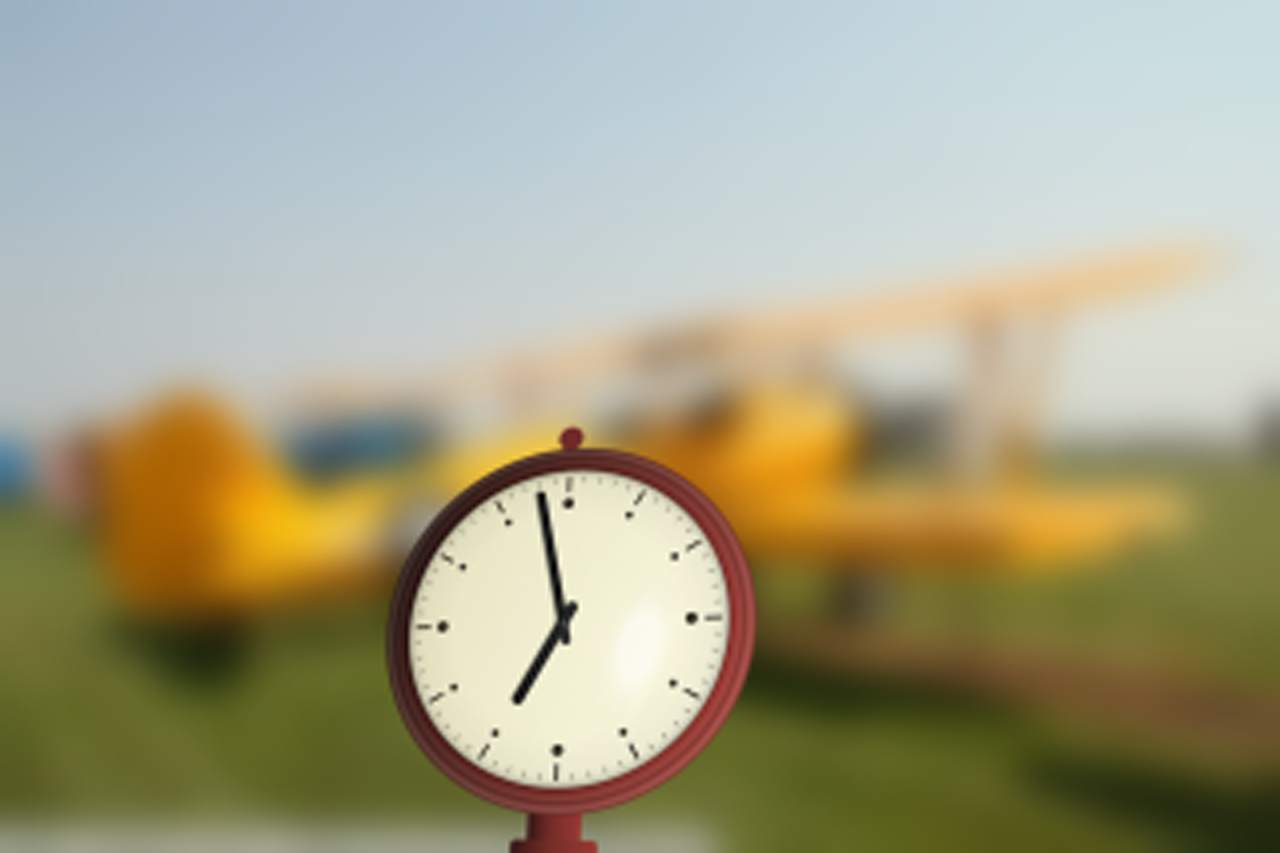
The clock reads **6:58**
